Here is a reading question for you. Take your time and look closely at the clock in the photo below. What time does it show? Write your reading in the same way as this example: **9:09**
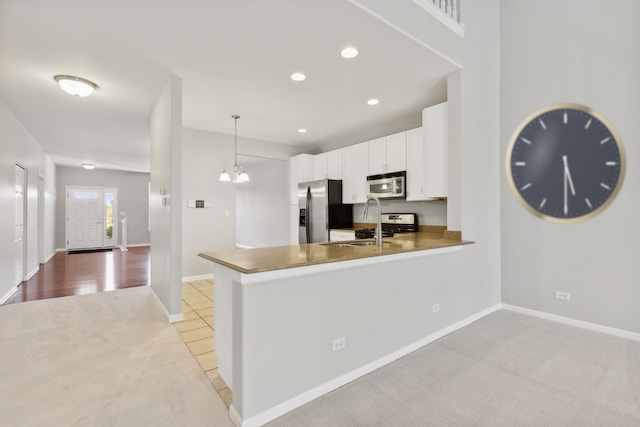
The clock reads **5:30**
